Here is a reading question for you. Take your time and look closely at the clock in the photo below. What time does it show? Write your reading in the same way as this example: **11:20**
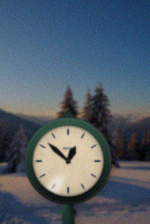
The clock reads **12:52**
